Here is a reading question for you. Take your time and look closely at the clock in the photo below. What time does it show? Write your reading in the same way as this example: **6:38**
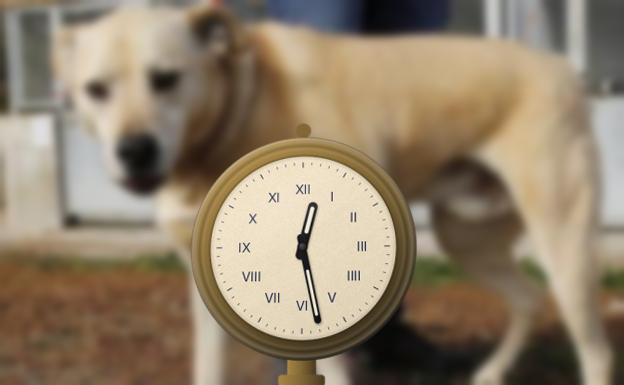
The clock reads **12:28**
